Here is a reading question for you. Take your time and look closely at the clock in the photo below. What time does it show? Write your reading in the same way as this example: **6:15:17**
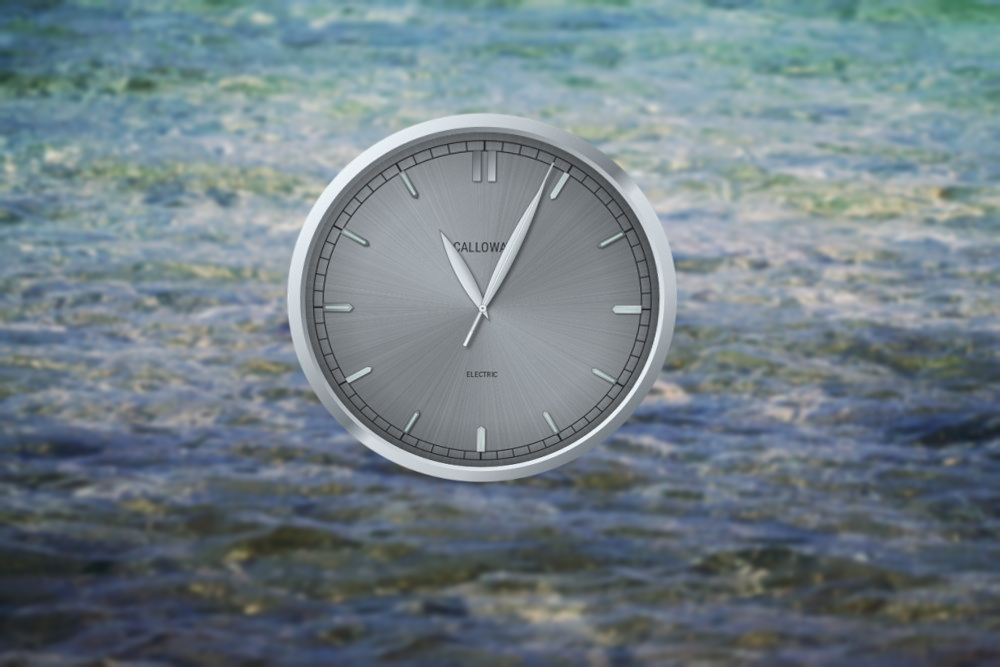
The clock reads **11:04:04**
